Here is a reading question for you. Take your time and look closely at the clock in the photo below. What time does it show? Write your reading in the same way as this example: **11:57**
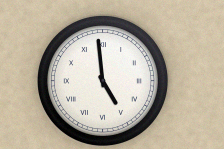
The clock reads **4:59**
